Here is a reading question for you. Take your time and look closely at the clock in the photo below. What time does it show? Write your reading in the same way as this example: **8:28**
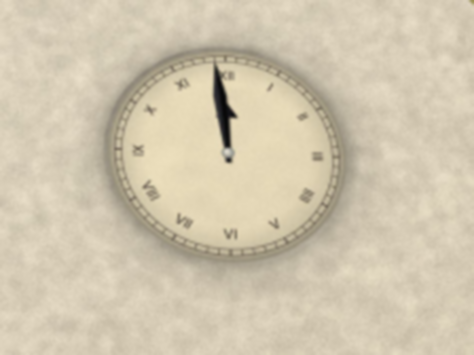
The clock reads **11:59**
